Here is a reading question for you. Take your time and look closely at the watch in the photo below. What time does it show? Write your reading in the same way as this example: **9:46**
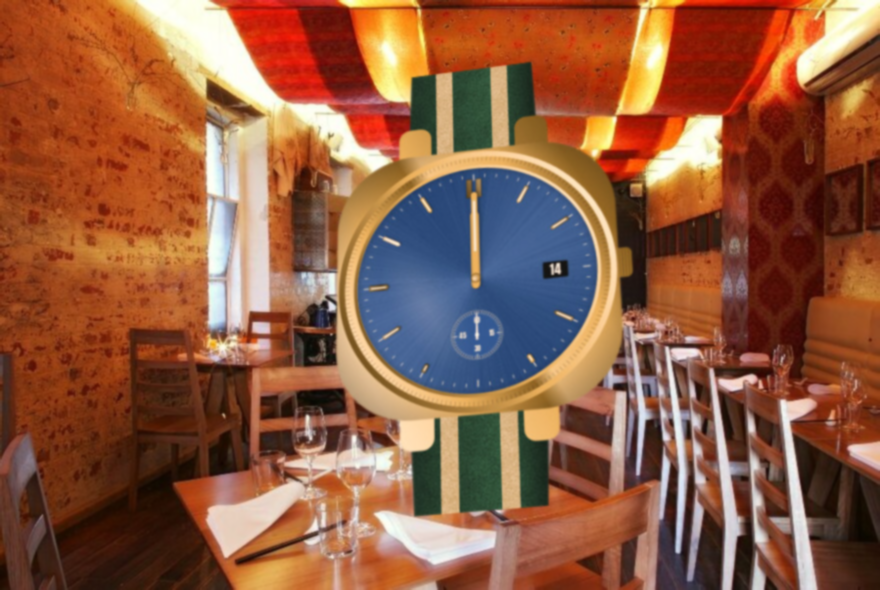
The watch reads **12:00**
